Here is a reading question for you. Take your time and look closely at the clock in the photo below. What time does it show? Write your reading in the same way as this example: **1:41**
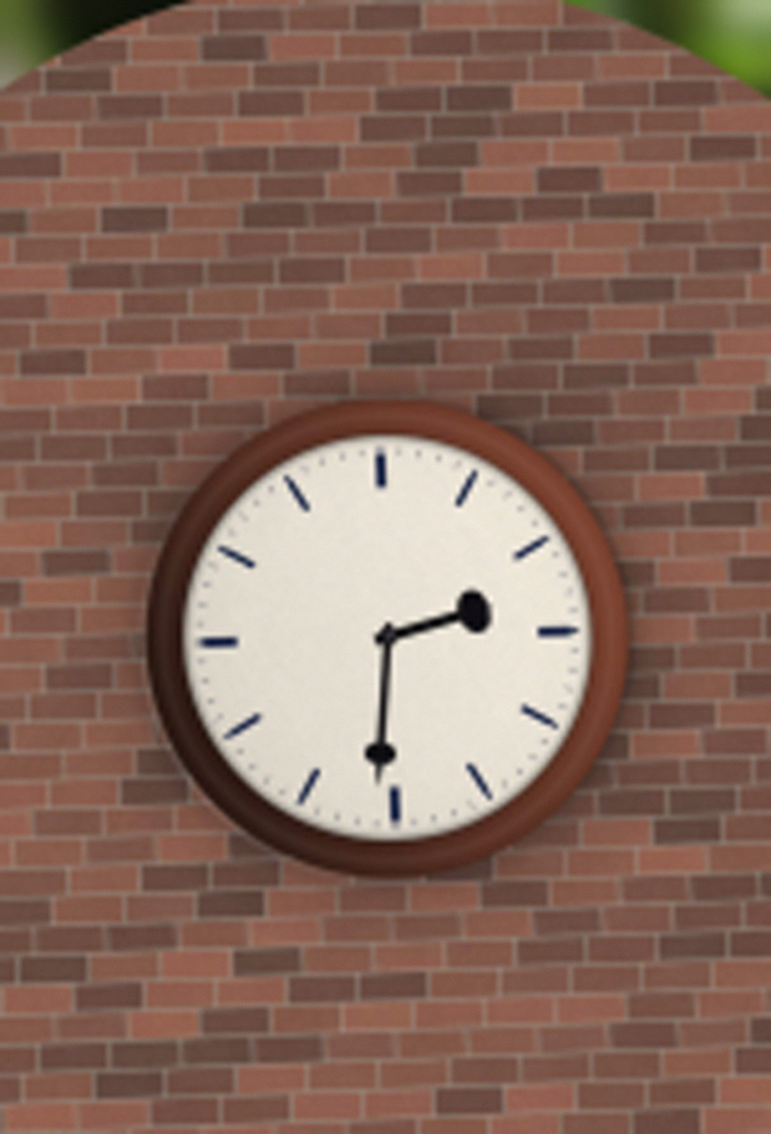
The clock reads **2:31**
